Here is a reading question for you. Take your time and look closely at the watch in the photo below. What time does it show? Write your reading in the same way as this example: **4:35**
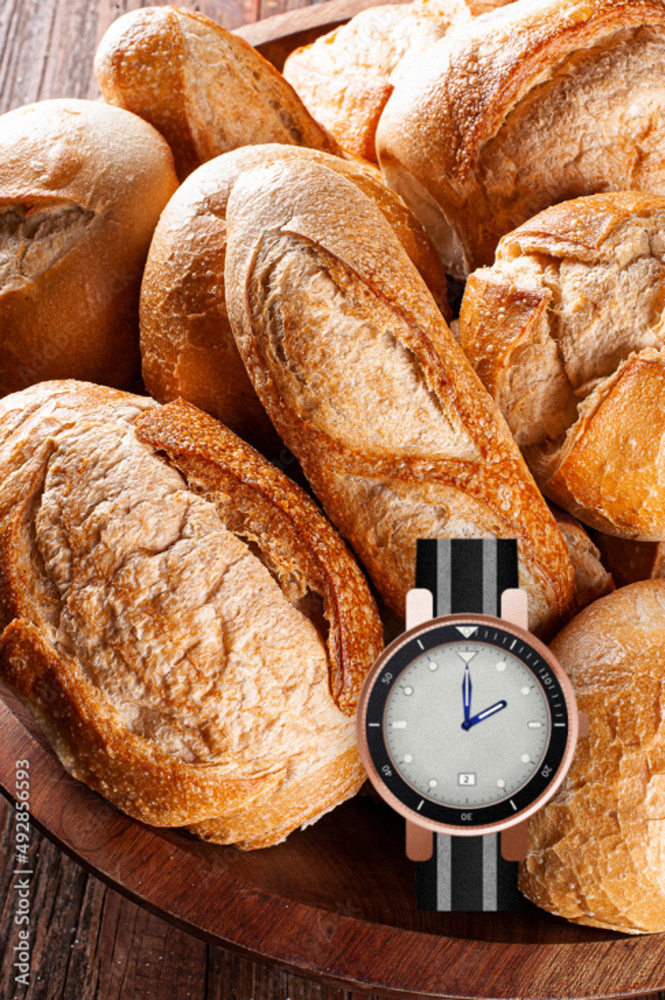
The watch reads **2:00**
